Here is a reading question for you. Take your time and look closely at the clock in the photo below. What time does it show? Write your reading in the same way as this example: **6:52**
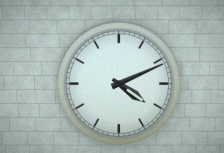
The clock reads **4:11**
